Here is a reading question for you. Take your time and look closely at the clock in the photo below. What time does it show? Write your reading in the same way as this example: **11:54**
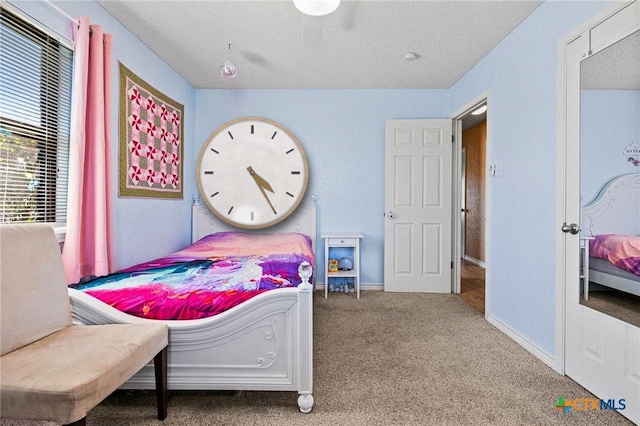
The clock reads **4:25**
